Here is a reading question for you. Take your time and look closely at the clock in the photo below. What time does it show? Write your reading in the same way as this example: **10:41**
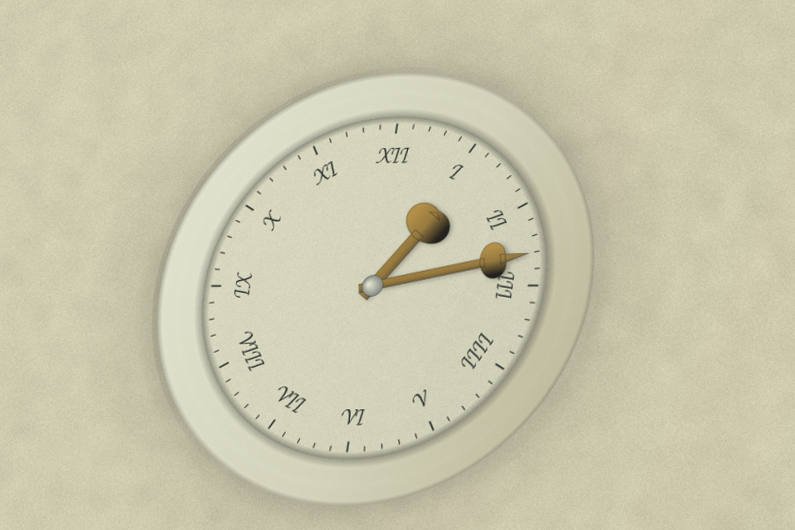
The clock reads **1:13**
